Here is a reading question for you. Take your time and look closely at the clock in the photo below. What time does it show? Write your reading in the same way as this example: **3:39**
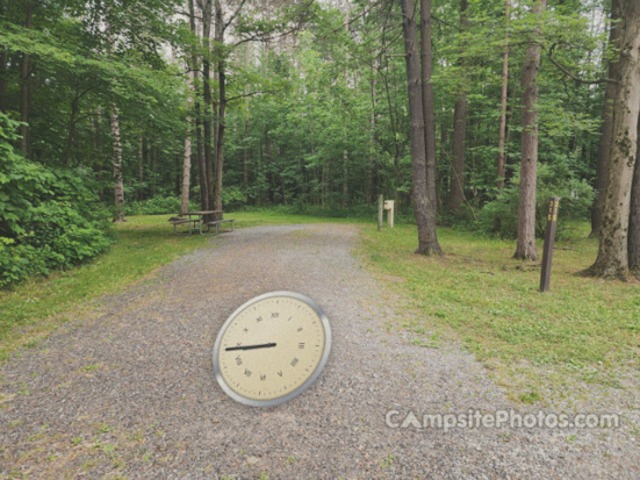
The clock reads **8:44**
